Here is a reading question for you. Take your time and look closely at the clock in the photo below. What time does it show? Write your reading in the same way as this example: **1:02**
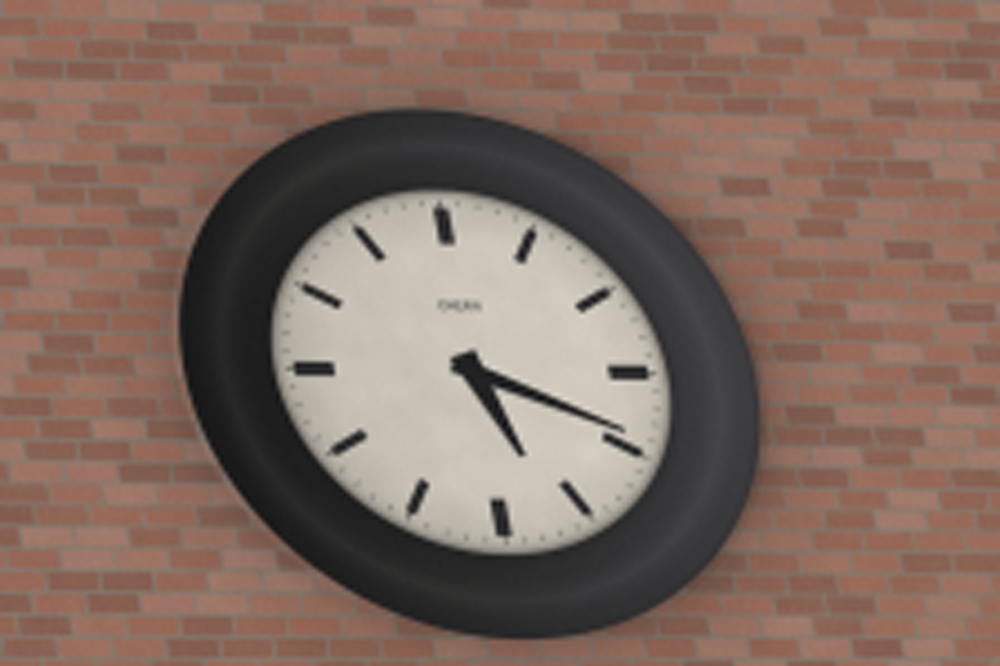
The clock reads **5:19**
